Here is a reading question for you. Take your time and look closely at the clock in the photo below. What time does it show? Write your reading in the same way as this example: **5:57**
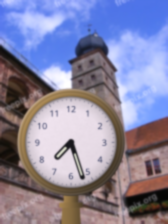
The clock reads **7:27**
